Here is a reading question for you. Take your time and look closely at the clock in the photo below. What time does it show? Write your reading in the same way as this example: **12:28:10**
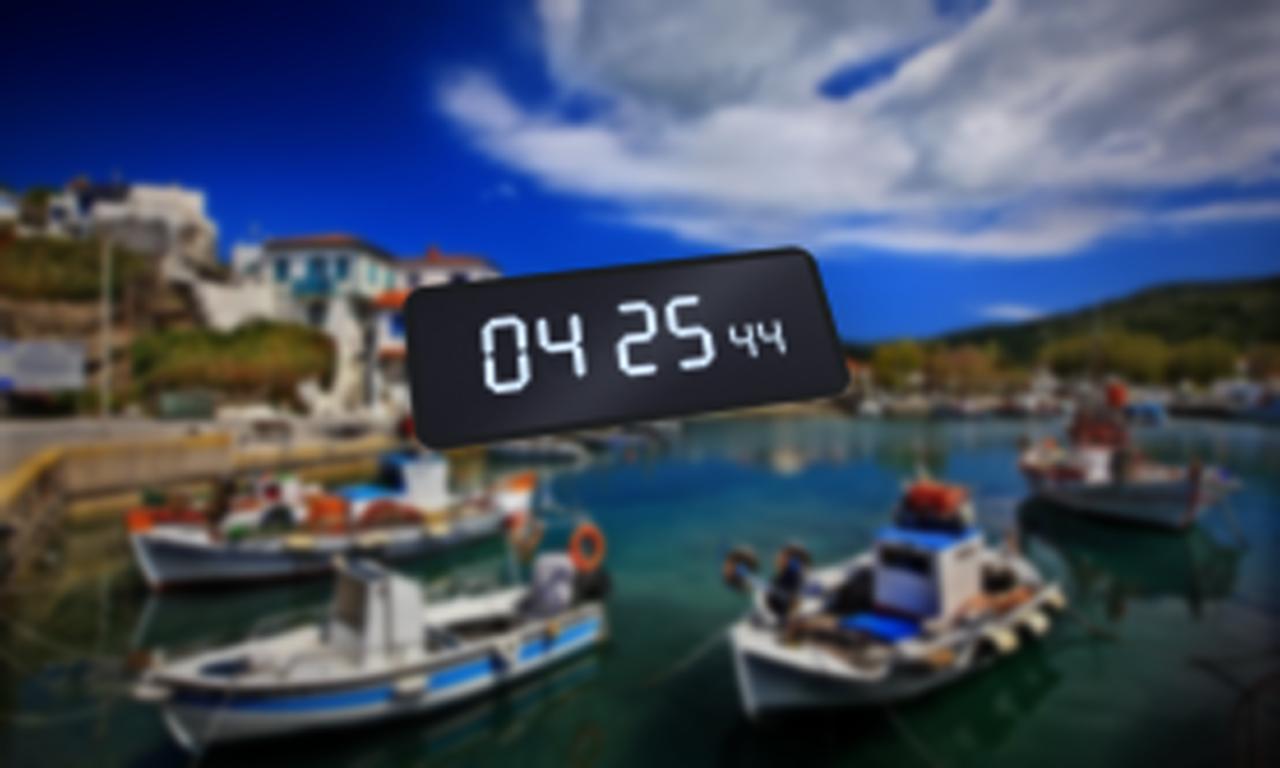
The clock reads **4:25:44**
